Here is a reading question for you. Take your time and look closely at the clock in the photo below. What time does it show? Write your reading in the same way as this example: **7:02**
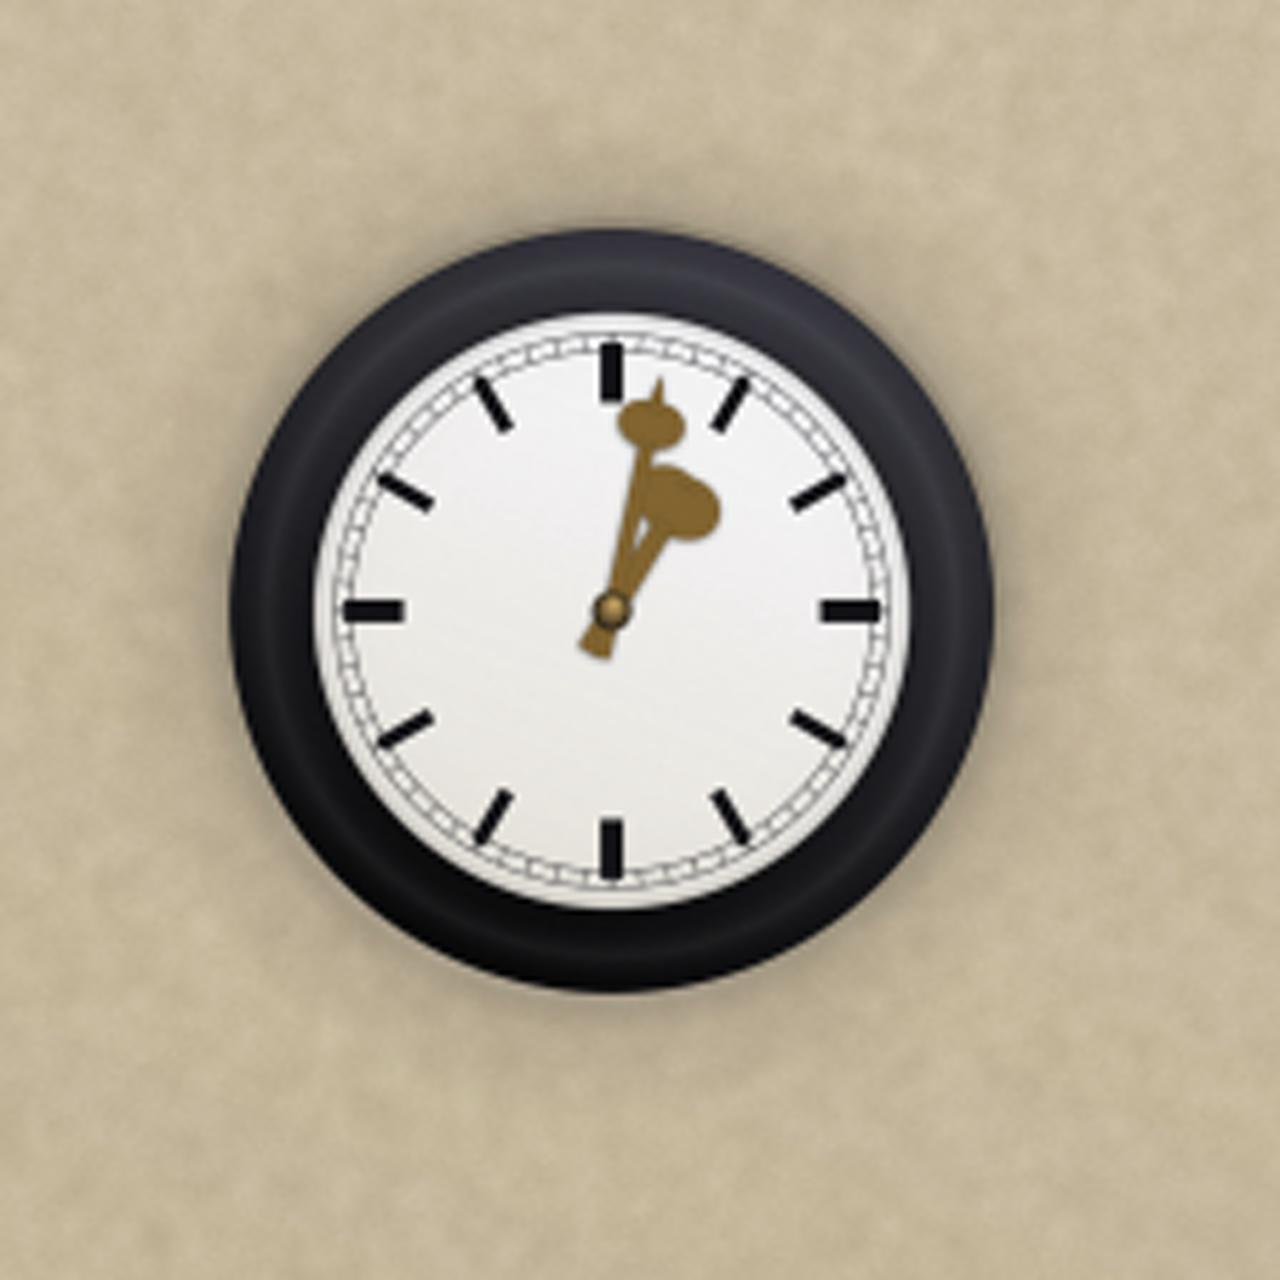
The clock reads **1:02**
